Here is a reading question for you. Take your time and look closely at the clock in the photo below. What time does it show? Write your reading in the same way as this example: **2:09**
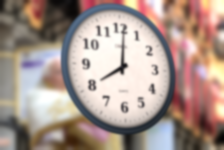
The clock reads **8:01**
